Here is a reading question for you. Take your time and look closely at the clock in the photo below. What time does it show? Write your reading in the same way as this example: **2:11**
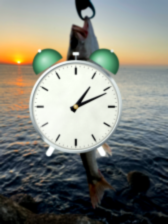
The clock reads **1:11**
